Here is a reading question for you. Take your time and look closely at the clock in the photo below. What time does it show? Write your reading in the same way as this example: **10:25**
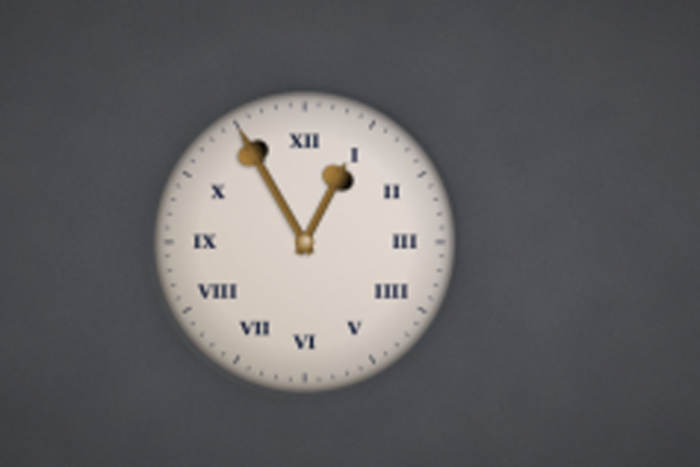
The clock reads **12:55**
